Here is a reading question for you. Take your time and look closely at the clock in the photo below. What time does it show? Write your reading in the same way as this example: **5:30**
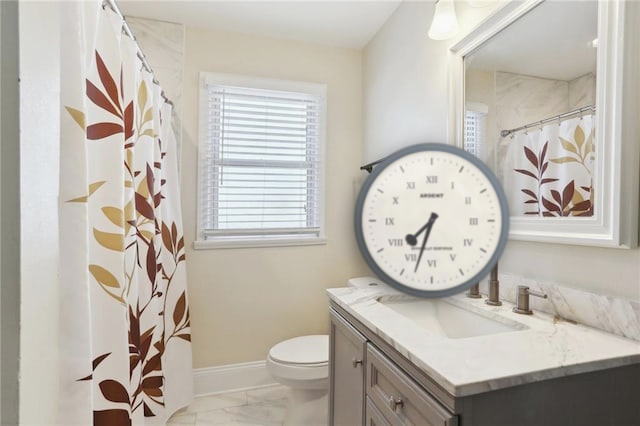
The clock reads **7:33**
